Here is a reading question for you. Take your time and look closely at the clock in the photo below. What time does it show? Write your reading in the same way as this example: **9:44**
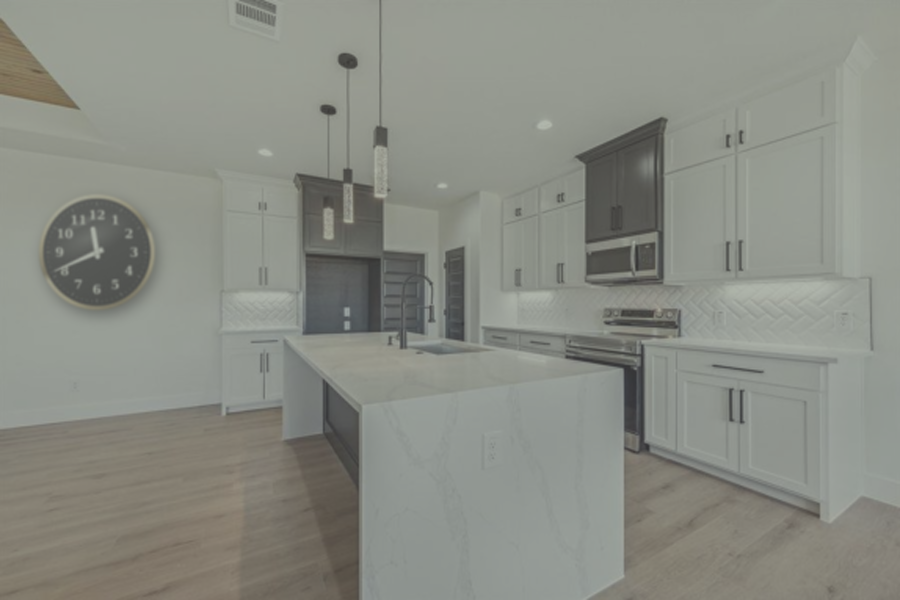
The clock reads **11:41**
